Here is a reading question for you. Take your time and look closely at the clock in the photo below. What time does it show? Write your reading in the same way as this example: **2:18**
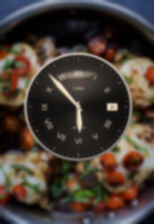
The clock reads **5:53**
